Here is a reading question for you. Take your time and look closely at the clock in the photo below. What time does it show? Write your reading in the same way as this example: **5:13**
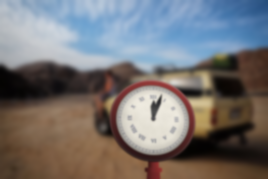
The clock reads **12:03**
